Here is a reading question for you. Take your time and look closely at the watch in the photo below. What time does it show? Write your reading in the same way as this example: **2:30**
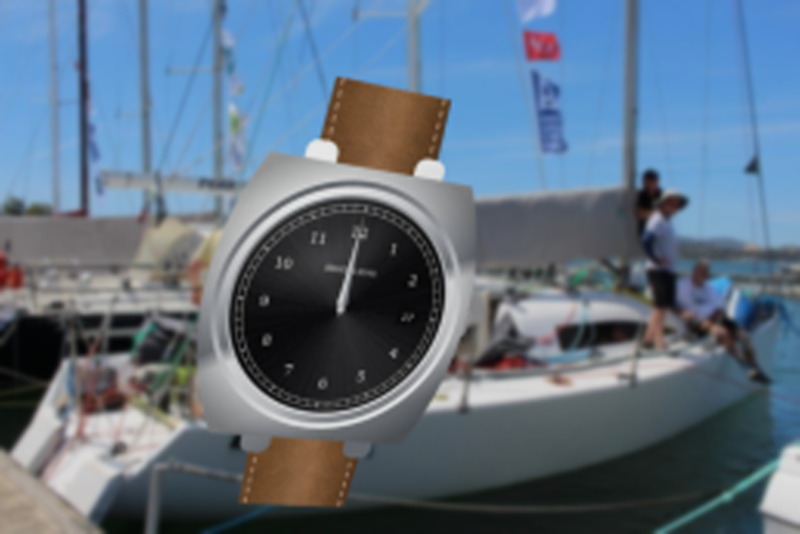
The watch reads **12:00**
